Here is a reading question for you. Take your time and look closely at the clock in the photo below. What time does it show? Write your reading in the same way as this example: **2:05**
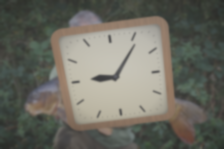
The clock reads **9:06**
